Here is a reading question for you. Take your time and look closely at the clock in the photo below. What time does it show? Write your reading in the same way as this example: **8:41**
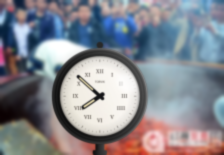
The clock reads **7:52**
